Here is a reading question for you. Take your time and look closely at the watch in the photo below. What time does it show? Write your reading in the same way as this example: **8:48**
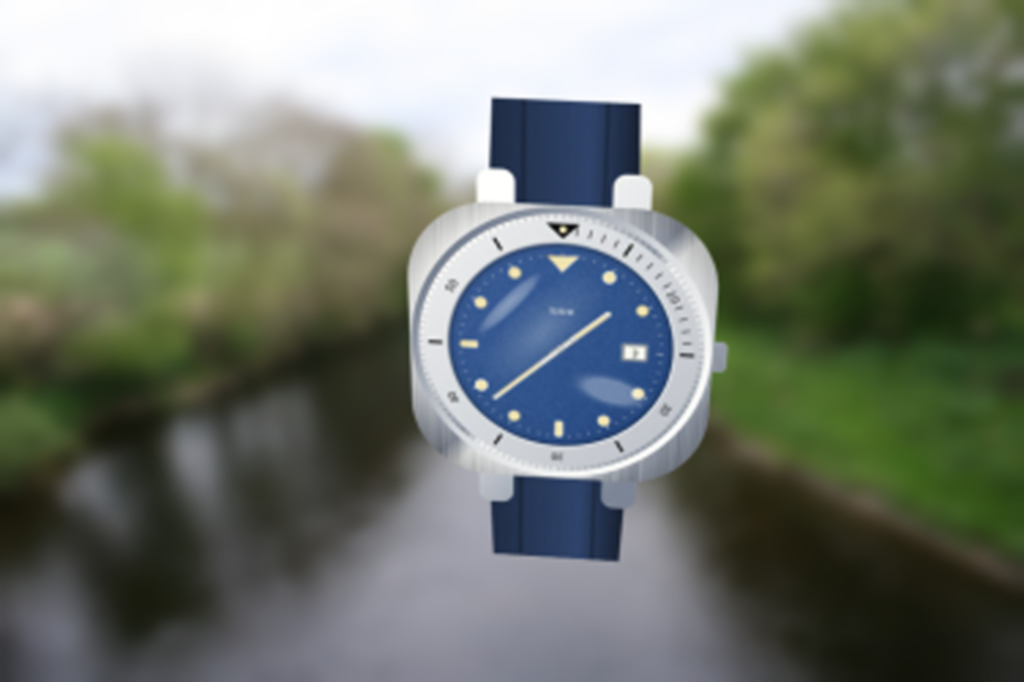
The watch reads **1:38**
